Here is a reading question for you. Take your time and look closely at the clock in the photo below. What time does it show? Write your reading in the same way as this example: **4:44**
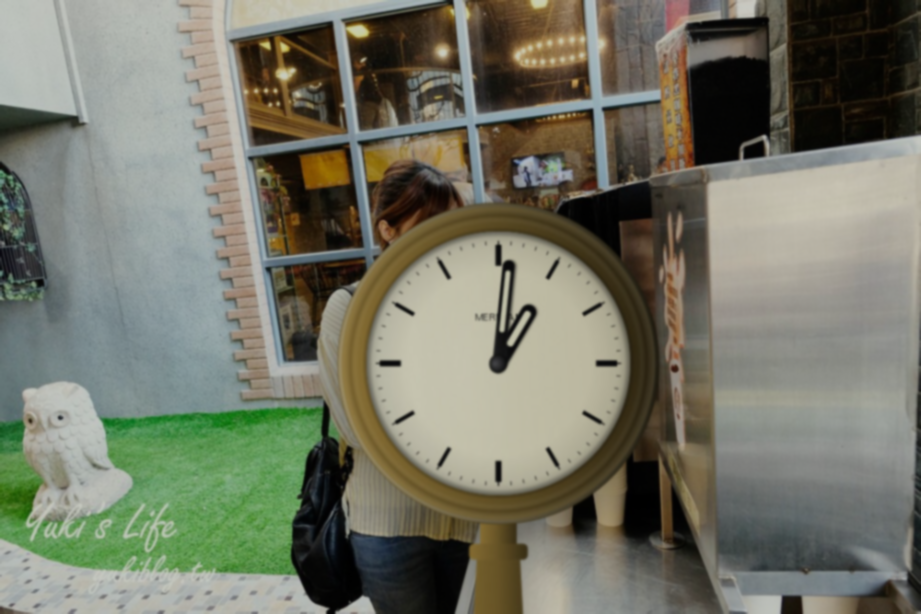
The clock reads **1:01**
